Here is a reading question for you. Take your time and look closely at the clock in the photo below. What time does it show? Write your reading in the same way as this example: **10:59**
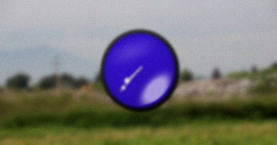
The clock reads **7:37**
